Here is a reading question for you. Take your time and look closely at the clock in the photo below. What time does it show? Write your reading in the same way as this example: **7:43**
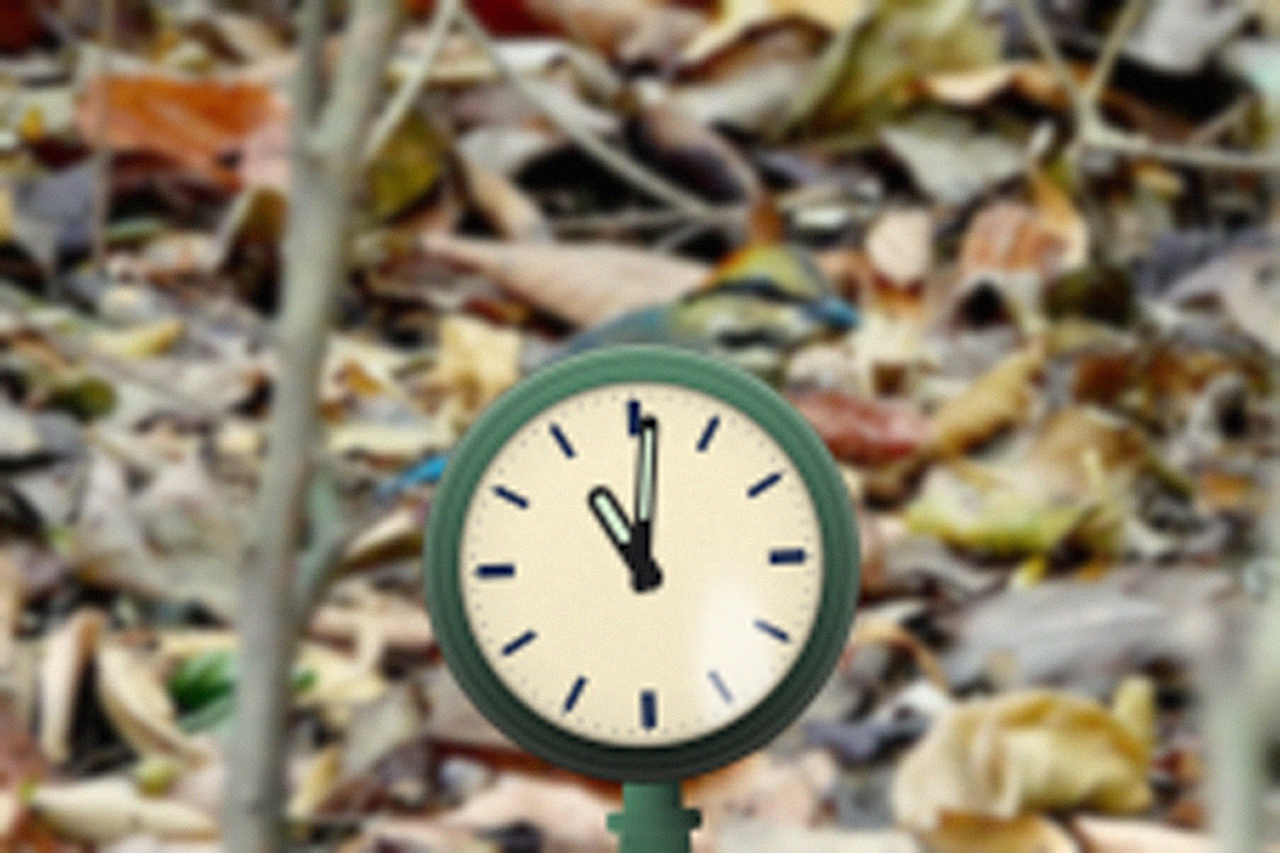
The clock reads **11:01**
